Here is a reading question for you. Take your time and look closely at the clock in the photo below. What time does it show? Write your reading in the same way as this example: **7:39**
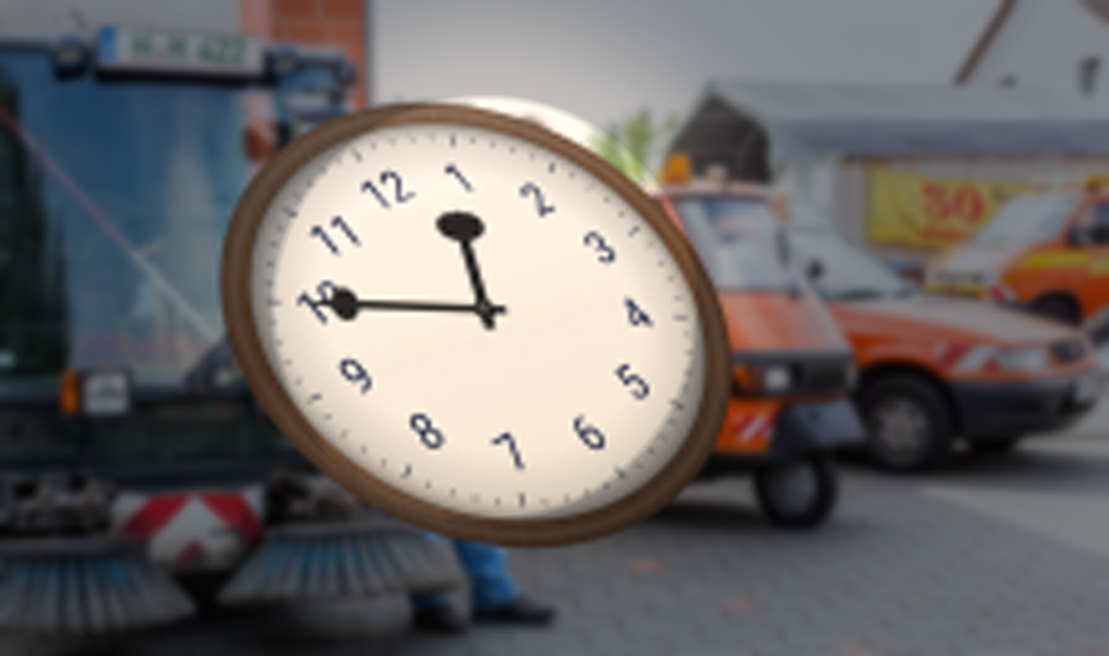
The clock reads **12:50**
